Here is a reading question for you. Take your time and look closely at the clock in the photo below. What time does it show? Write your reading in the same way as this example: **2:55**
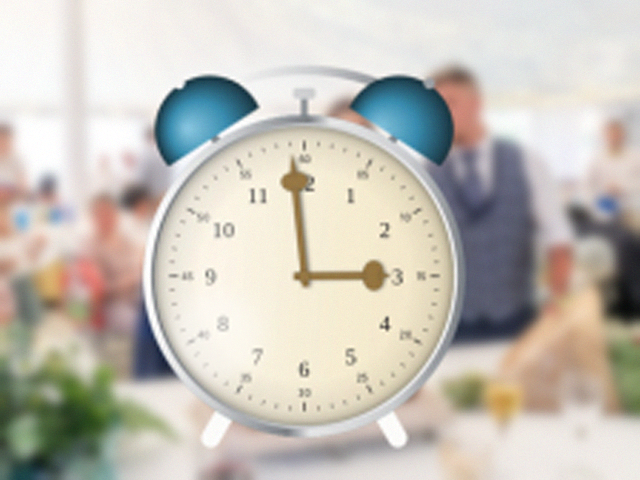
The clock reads **2:59**
